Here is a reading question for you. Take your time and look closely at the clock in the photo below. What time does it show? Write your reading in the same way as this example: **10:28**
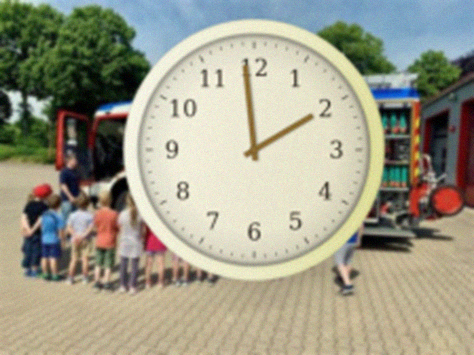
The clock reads **1:59**
